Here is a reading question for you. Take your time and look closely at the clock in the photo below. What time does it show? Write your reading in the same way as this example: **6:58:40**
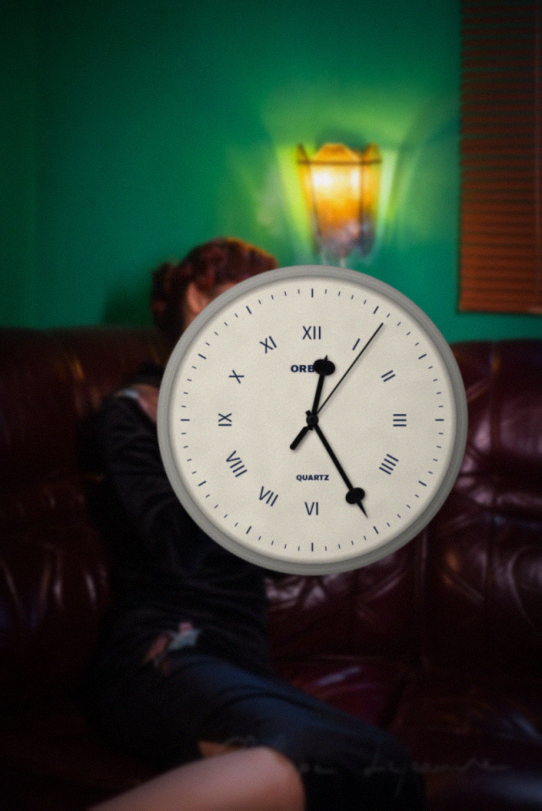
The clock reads **12:25:06**
